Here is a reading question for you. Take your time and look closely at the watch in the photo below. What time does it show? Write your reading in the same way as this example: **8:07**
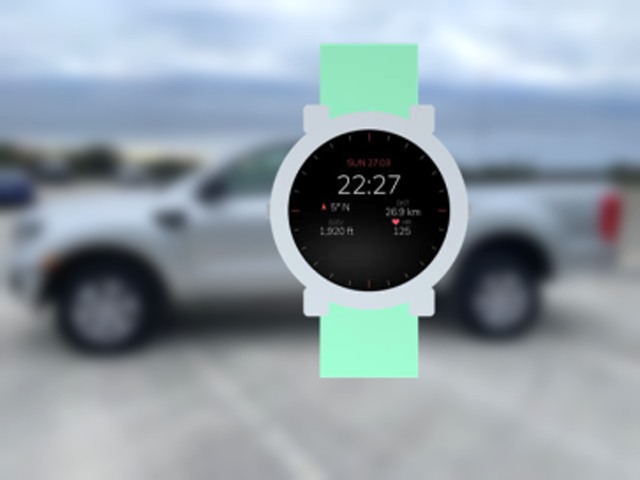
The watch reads **22:27**
